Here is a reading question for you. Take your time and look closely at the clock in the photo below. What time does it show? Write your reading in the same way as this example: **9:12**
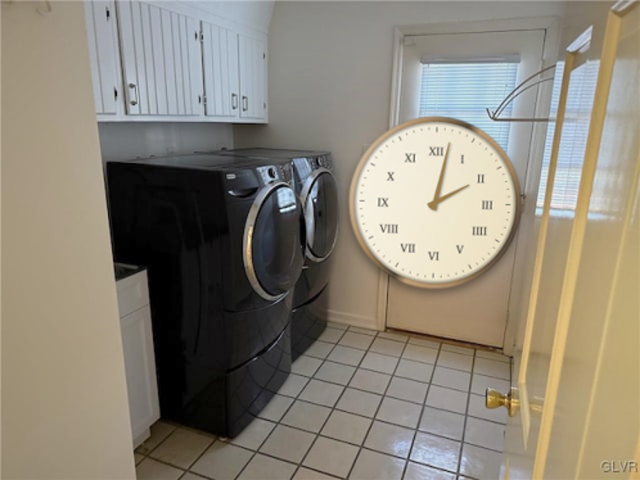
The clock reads **2:02**
